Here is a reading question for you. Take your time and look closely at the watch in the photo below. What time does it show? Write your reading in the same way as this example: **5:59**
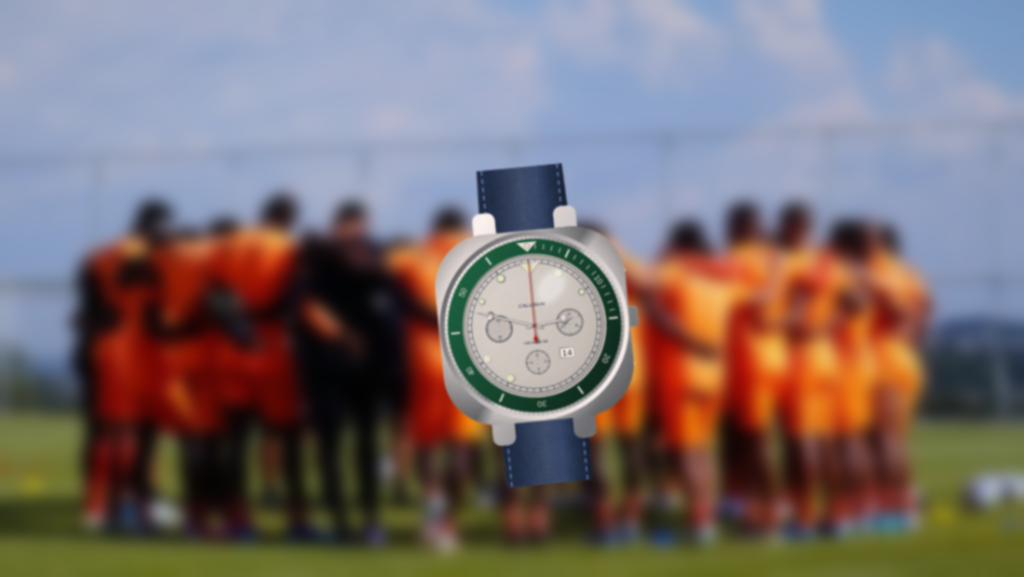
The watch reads **2:48**
